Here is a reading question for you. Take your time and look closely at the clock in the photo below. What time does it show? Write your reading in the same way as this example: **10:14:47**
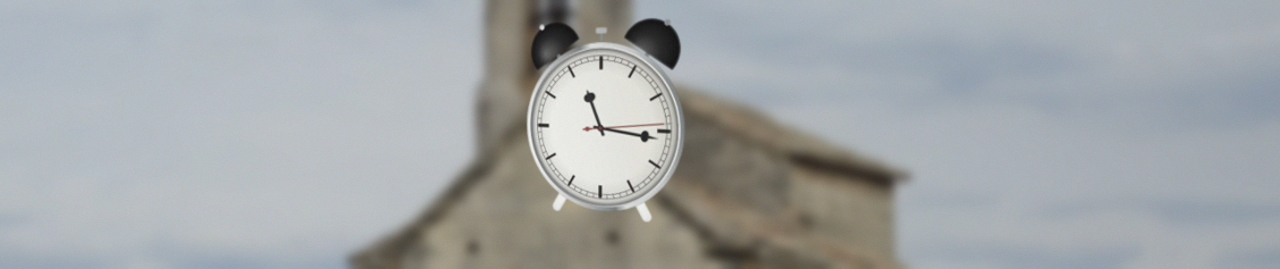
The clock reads **11:16:14**
